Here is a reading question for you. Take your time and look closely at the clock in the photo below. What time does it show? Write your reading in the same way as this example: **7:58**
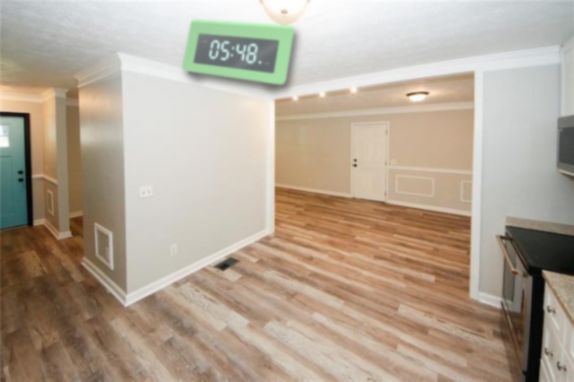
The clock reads **5:48**
